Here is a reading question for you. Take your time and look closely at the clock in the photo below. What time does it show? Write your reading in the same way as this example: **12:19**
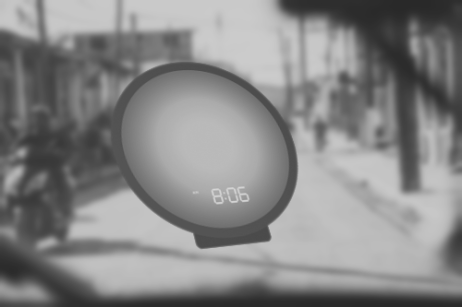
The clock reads **8:06**
